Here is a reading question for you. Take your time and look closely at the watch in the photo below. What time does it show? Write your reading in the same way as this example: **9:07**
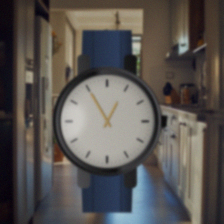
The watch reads **12:55**
